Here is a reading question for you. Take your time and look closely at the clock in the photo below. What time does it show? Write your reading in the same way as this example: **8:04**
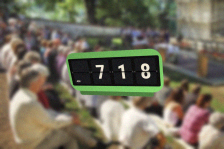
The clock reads **7:18**
